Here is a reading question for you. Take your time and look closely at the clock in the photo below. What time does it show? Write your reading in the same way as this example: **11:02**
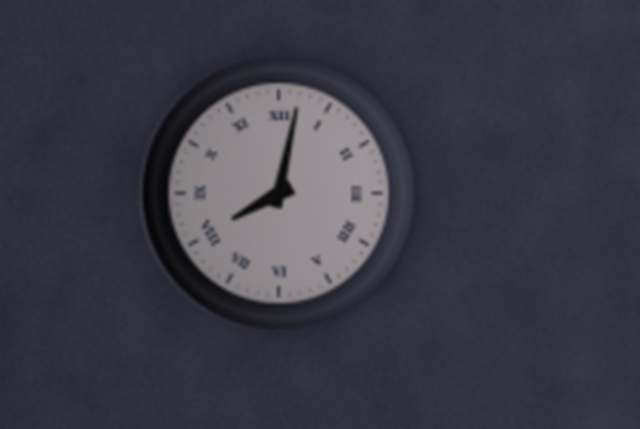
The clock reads **8:02**
